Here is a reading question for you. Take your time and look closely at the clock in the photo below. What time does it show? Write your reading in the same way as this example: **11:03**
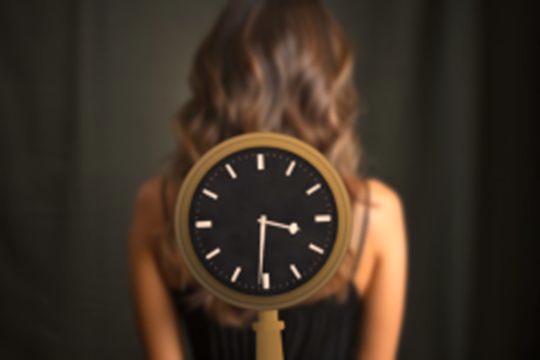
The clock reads **3:31**
